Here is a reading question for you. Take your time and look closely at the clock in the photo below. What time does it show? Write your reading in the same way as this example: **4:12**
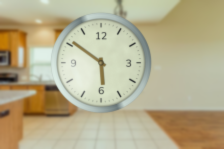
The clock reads **5:51**
